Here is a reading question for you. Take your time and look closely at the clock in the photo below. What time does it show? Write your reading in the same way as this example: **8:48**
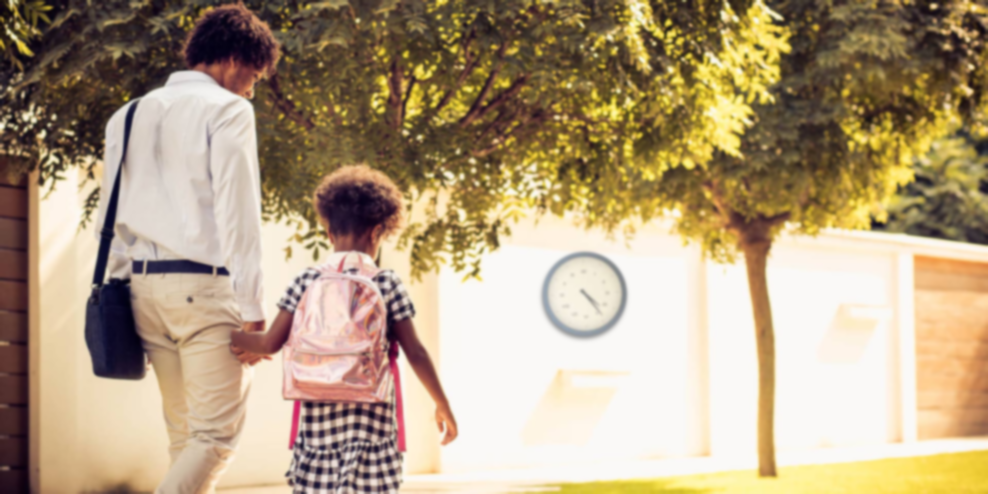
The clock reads **4:24**
